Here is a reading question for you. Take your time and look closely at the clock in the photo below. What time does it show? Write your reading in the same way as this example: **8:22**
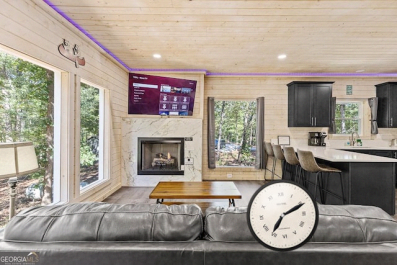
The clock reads **7:11**
